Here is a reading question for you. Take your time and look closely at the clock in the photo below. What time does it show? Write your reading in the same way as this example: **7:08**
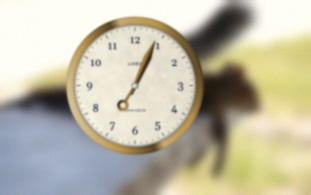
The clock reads **7:04**
